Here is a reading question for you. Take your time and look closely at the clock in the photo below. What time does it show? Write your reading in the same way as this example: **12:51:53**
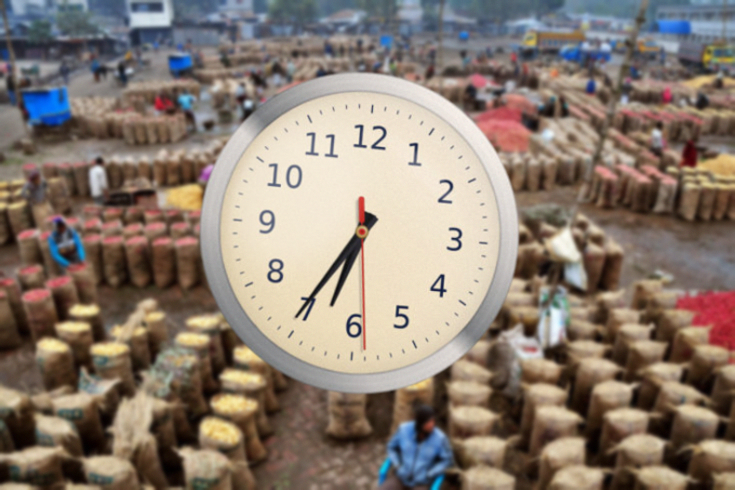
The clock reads **6:35:29**
